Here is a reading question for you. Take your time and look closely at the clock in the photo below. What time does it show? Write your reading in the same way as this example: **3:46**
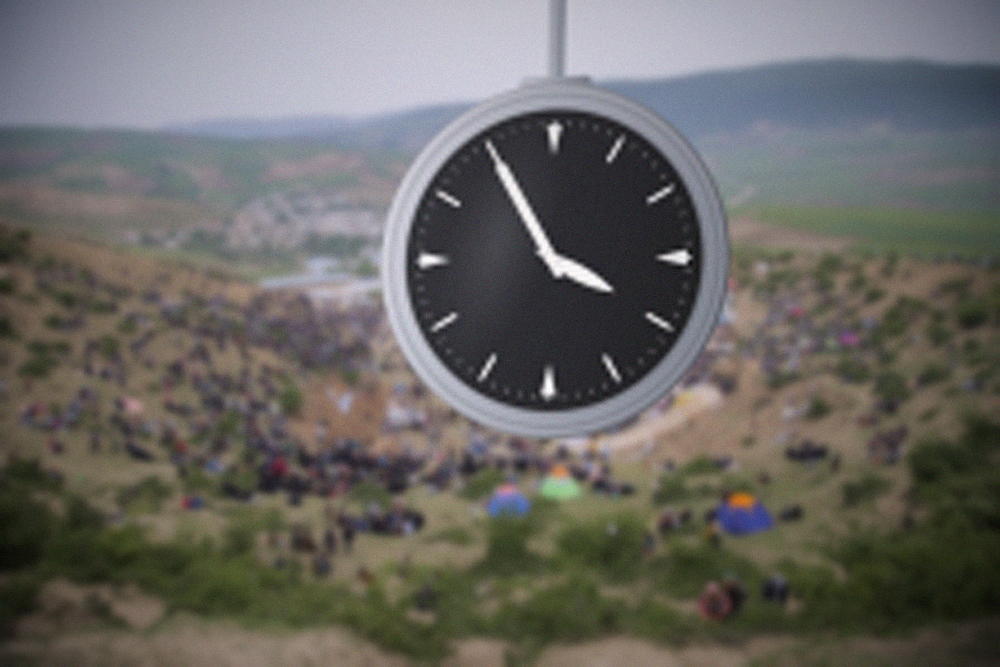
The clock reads **3:55**
